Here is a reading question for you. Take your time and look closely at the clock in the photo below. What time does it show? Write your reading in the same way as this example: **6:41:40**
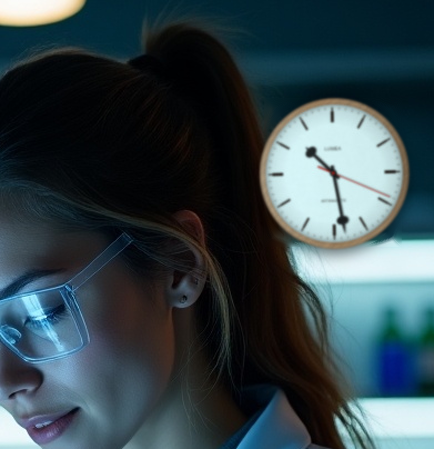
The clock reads **10:28:19**
